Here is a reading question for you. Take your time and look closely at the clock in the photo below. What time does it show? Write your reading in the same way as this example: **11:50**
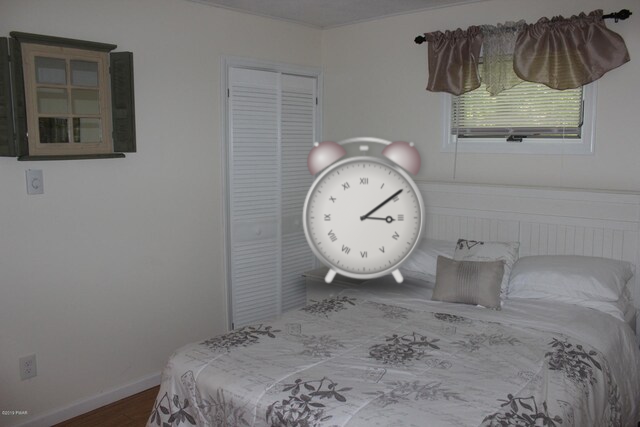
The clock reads **3:09**
